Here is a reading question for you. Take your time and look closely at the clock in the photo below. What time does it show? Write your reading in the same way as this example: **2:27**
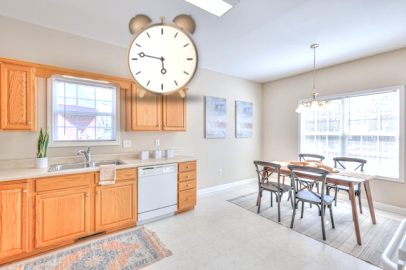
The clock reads **5:47**
